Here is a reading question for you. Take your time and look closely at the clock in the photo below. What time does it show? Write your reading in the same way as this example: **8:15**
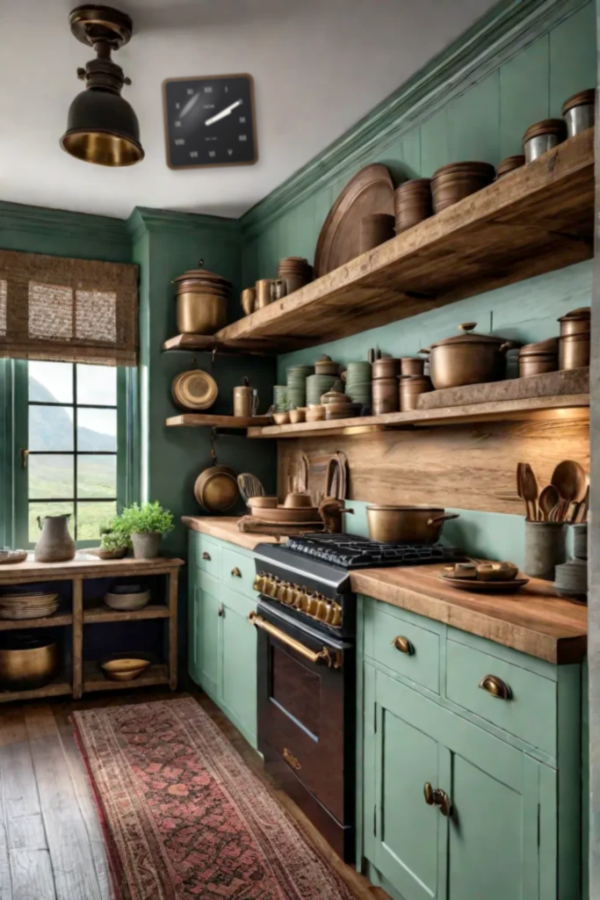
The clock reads **2:10**
